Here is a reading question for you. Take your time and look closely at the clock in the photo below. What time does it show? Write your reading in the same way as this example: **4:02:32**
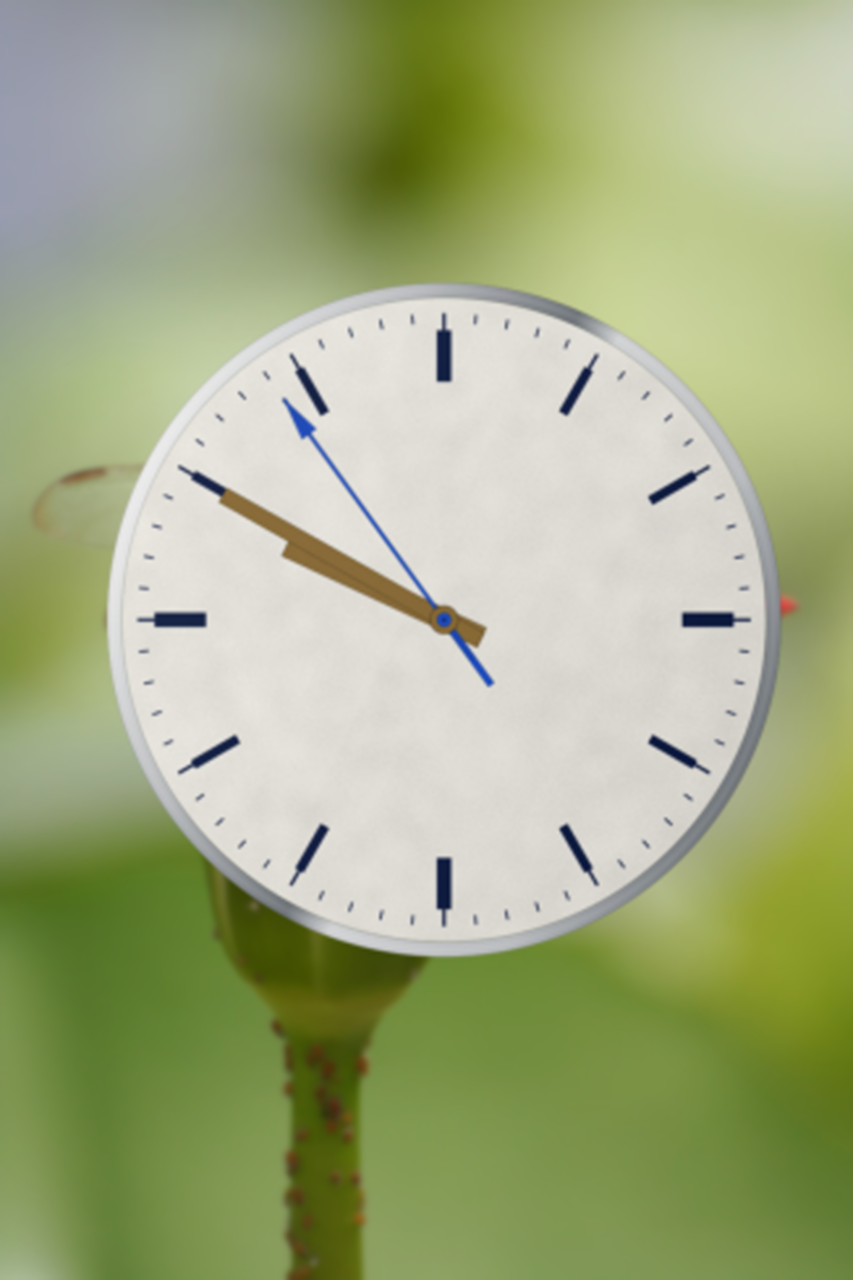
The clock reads **9:49:54**
